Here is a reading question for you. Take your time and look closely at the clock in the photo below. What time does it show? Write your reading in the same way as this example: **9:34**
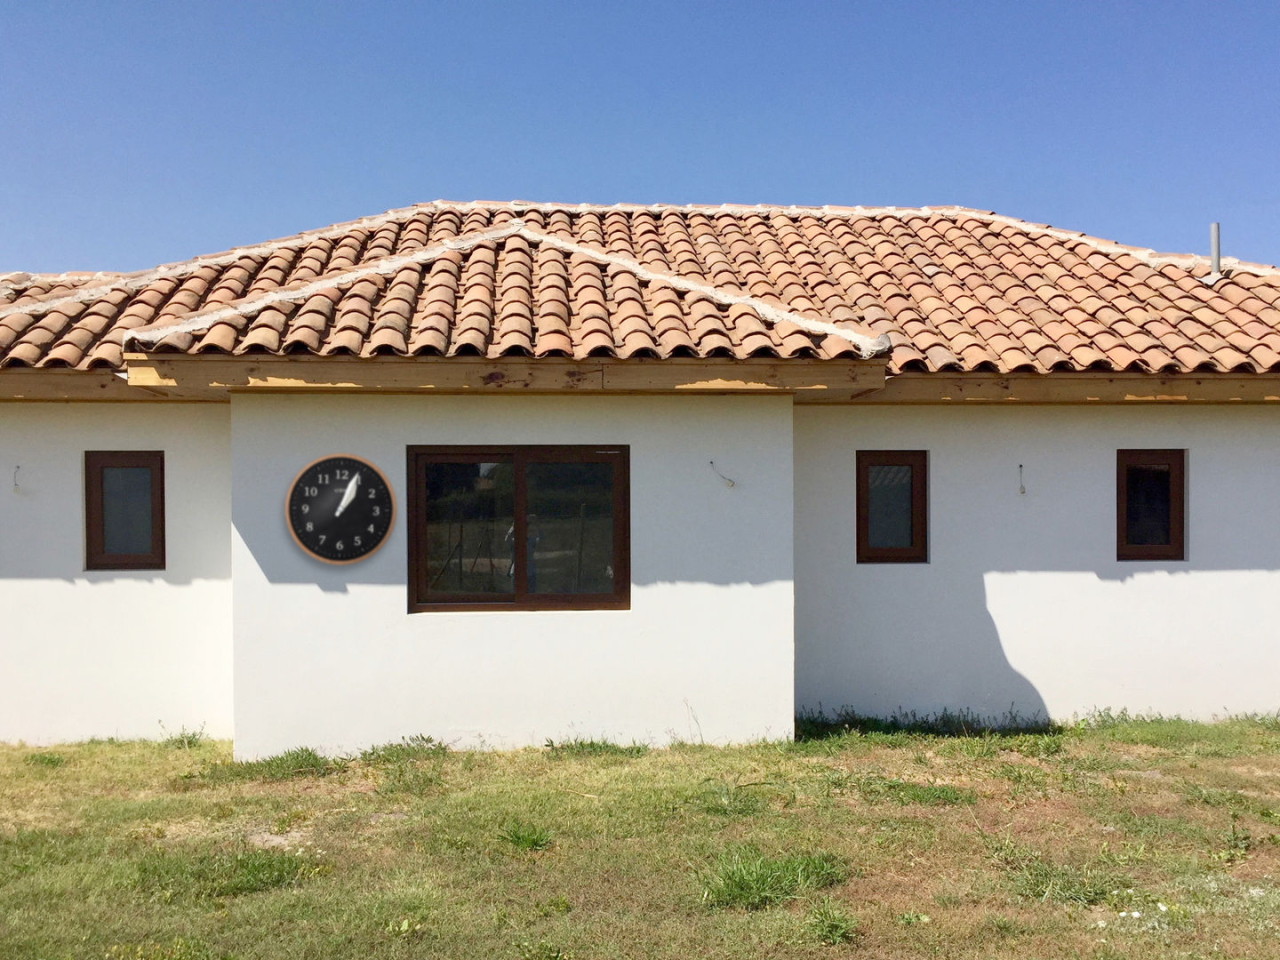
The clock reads **1:04**
